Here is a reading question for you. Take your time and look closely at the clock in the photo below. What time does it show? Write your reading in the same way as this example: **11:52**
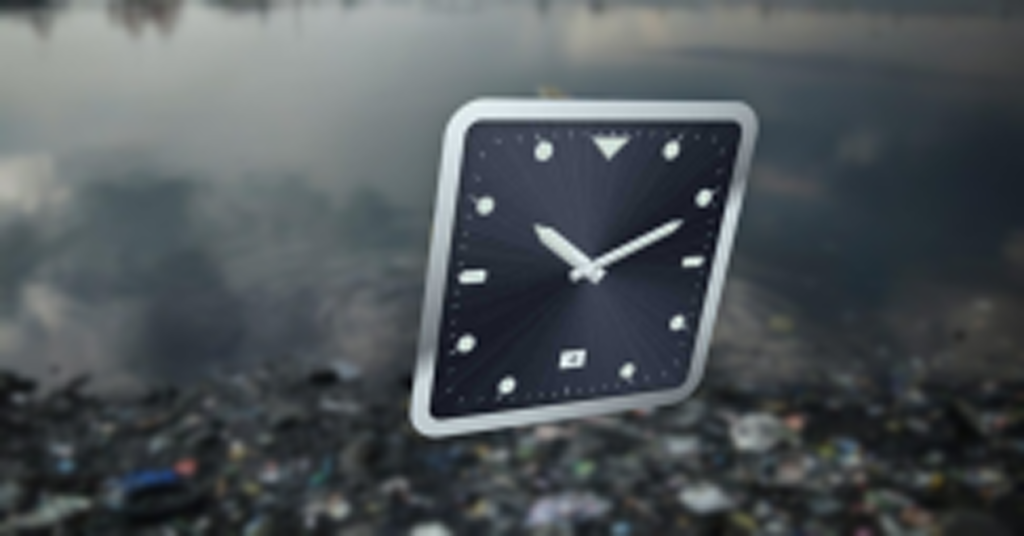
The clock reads **10:11**
